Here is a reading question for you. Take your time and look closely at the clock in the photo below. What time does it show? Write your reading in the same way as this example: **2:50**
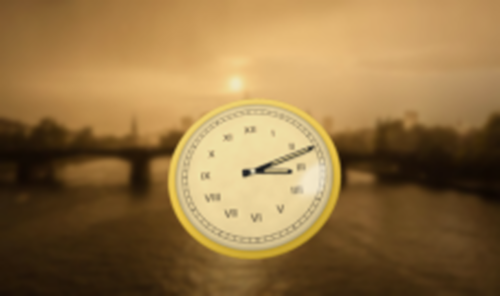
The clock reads **3:12**
